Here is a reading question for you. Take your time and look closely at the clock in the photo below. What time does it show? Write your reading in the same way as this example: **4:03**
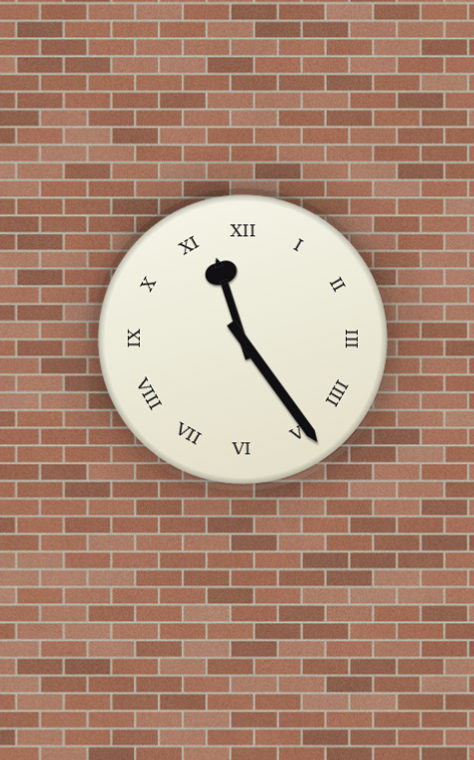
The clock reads **11:24**
